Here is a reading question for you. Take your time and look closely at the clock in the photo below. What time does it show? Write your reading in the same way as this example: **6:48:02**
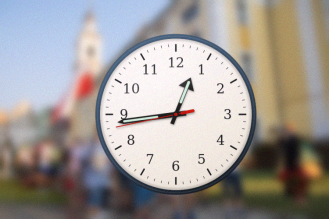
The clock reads **12:43:43**
